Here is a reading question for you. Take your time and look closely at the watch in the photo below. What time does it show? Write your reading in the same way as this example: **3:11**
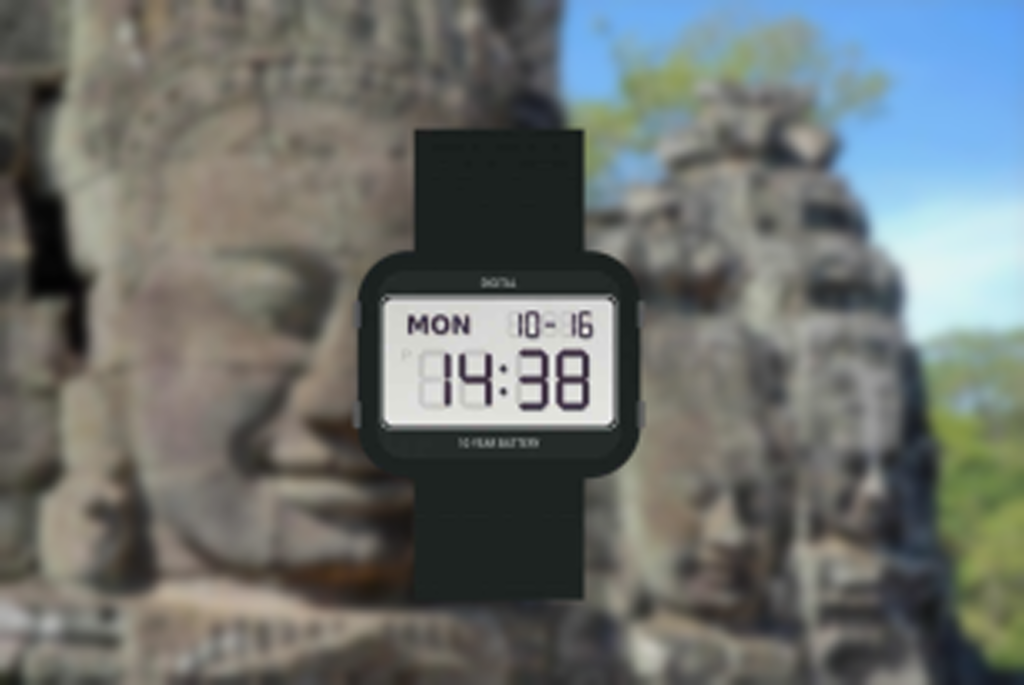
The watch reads **14:38**
